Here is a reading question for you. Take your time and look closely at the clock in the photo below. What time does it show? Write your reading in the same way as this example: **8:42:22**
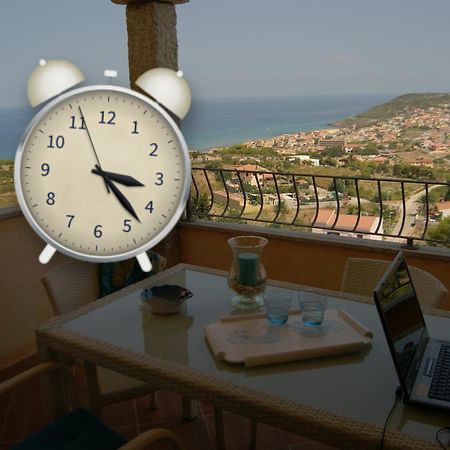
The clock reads **3:22:56**
